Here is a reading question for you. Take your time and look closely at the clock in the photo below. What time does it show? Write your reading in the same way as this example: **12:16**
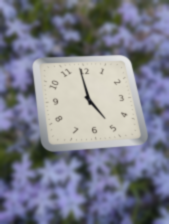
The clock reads **4:59**
